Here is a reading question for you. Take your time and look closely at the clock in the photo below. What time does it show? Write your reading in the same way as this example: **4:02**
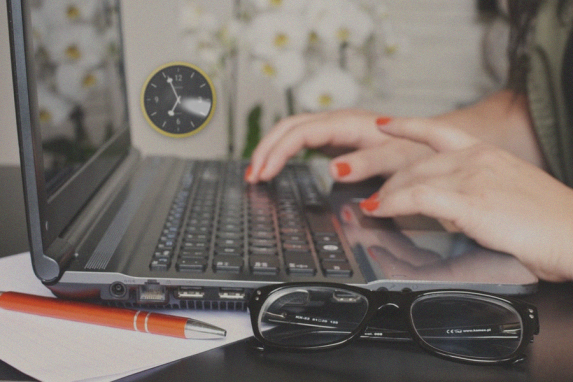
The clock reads **6:56**
